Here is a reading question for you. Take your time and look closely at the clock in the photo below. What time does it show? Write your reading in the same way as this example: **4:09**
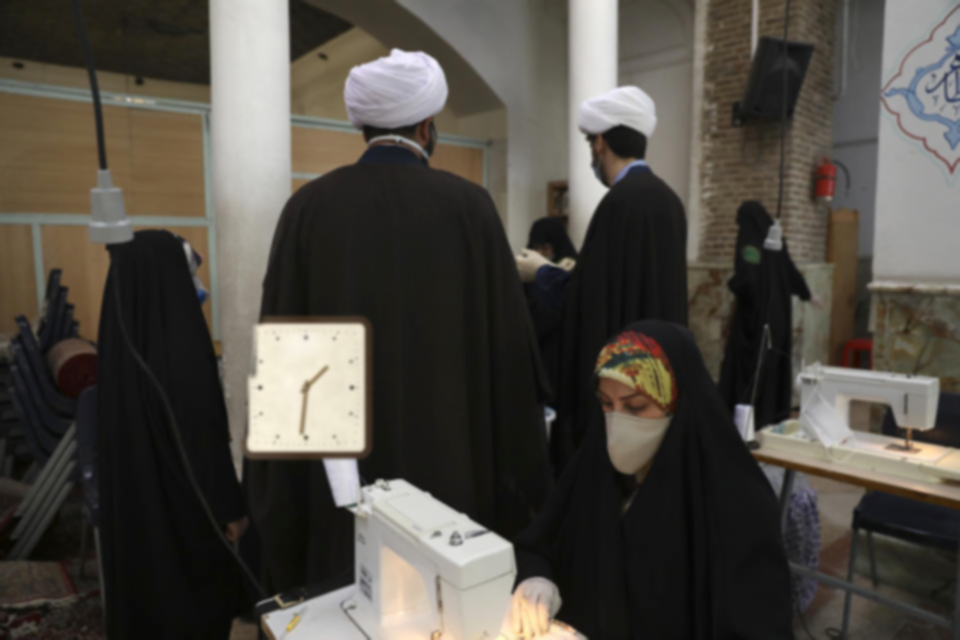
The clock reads **1:31**
